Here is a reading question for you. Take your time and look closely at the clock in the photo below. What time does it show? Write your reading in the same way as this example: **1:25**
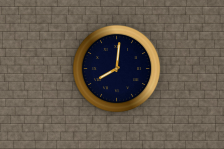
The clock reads **8:01**
